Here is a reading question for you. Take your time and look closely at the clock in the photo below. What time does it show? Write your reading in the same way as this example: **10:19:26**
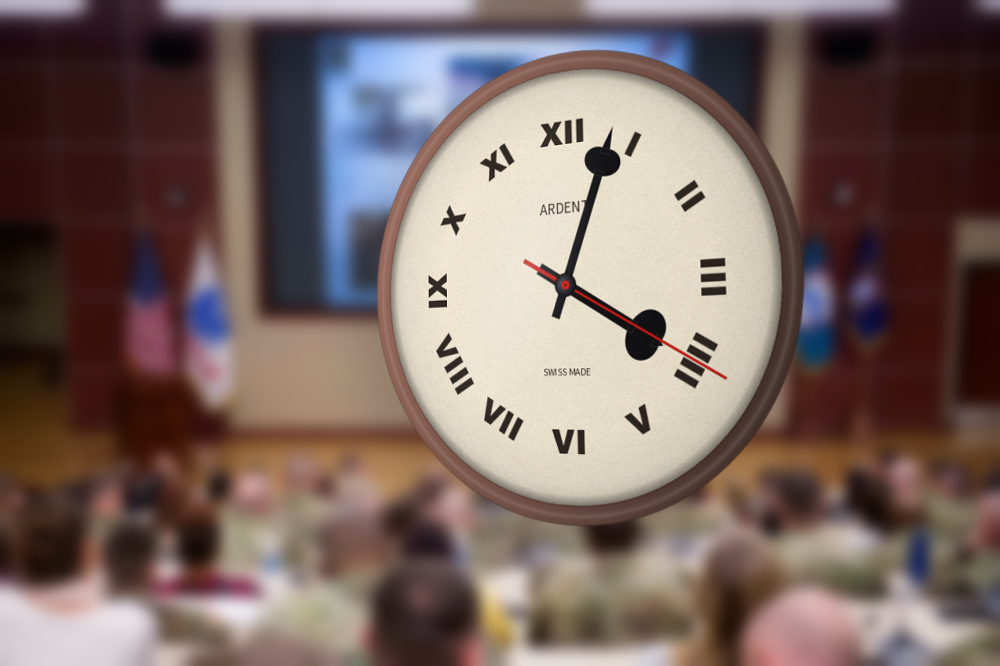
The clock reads **4:03:20**
